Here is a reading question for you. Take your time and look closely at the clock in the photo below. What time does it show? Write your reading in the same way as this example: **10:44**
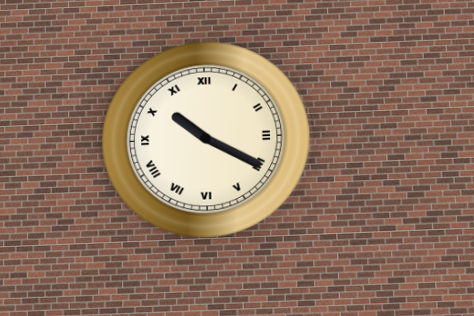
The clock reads **10:20**
